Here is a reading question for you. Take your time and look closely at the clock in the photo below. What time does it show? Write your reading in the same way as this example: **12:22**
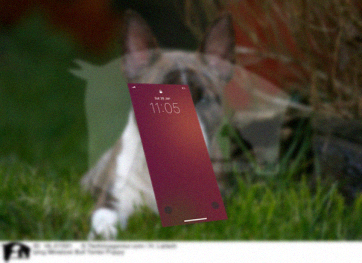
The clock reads **11:05**
